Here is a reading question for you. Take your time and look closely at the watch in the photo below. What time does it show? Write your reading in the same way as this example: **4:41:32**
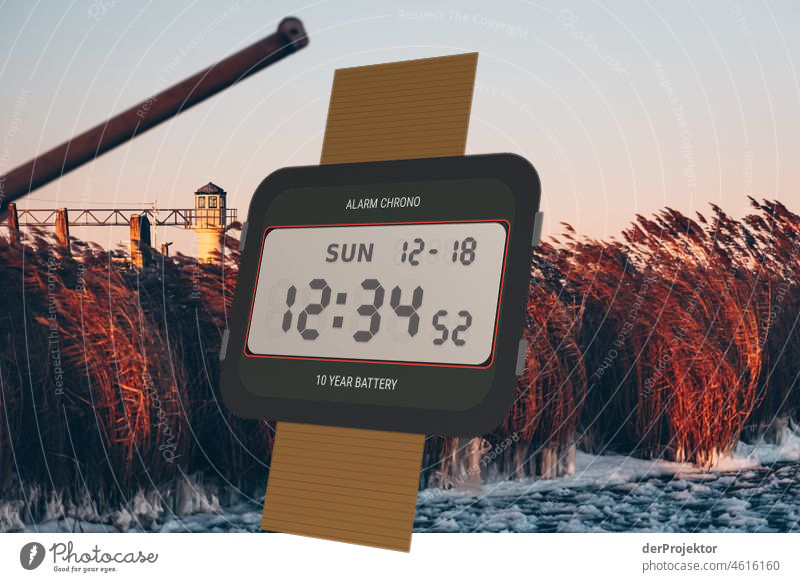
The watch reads **12:34:52**
